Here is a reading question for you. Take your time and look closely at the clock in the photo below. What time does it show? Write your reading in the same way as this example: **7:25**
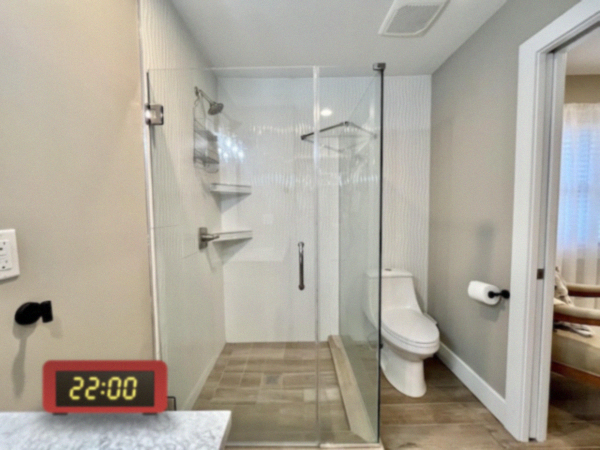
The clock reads **22:00**
